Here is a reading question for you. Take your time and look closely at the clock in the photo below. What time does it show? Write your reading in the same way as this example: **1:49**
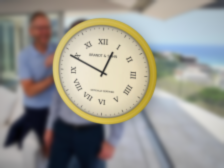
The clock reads **12:49**
